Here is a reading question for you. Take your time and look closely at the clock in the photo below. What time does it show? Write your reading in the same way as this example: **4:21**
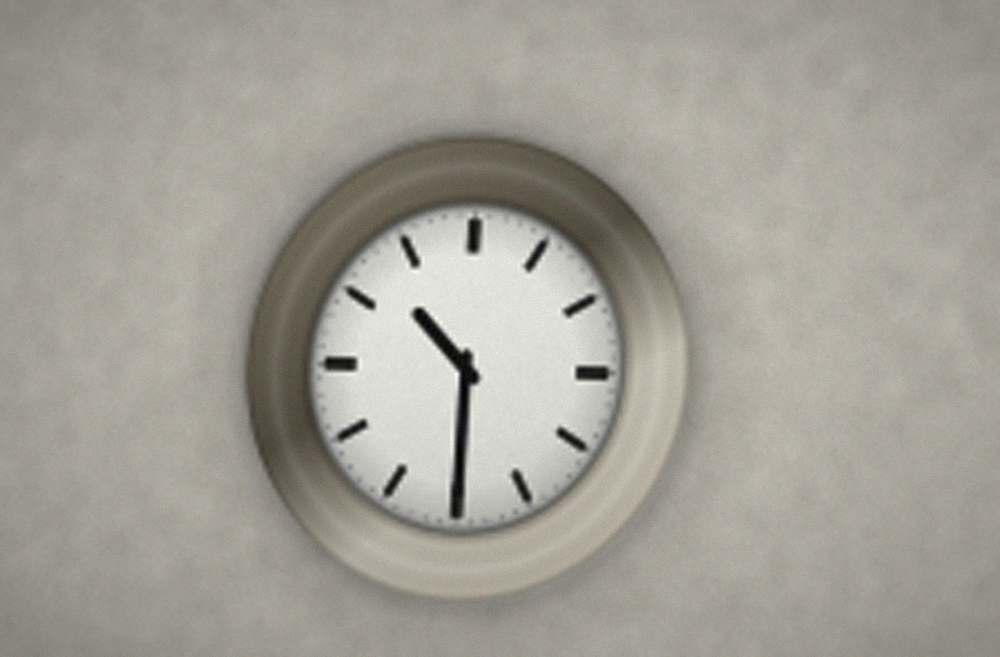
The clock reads **10:30**
